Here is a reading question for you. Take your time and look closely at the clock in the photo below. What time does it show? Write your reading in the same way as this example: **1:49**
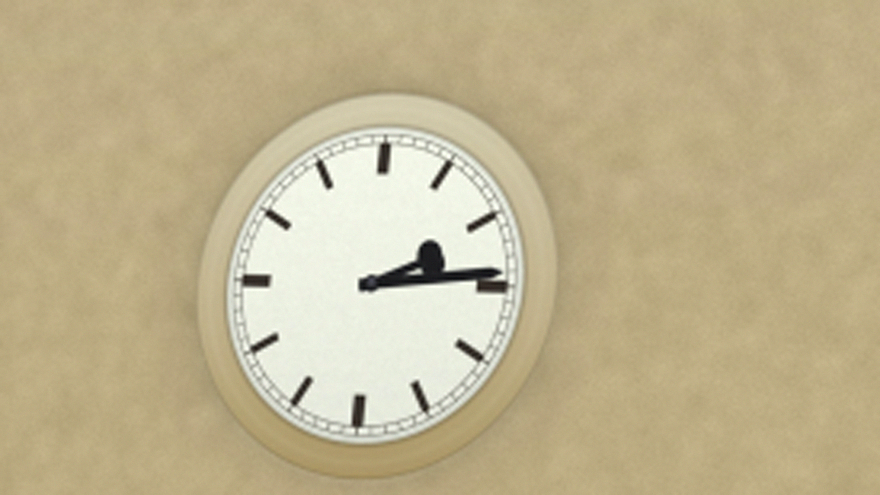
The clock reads **2:14**
